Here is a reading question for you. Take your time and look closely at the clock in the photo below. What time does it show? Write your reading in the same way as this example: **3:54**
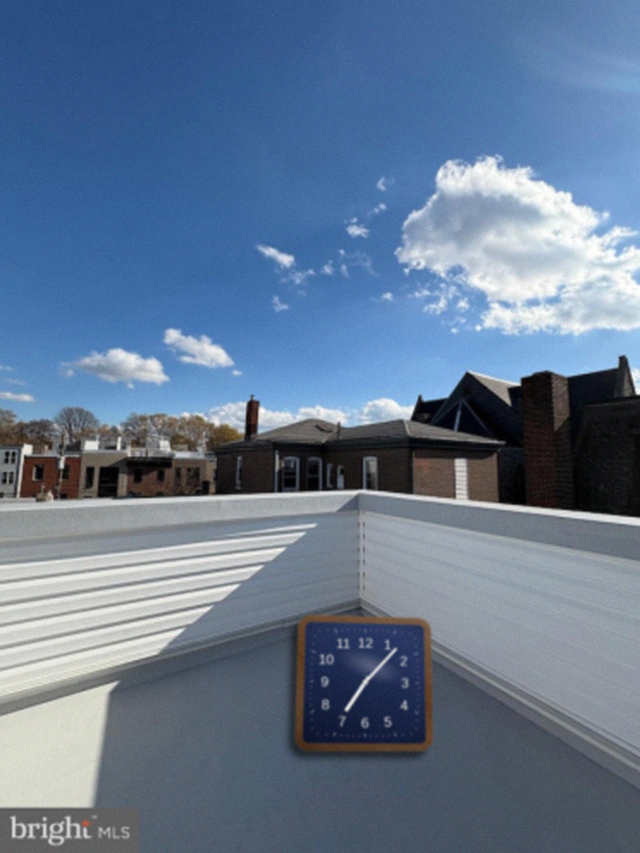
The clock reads **7:07**
